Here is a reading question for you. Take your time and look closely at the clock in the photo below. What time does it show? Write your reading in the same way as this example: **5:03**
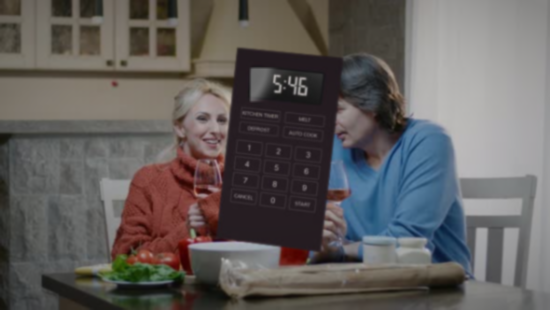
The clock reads **5:46**
